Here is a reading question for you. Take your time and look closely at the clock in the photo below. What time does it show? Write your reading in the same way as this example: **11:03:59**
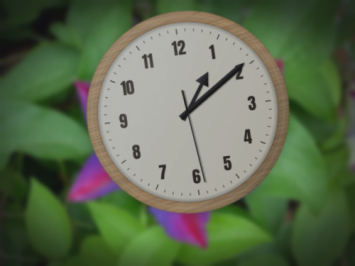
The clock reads **1:09:29**
